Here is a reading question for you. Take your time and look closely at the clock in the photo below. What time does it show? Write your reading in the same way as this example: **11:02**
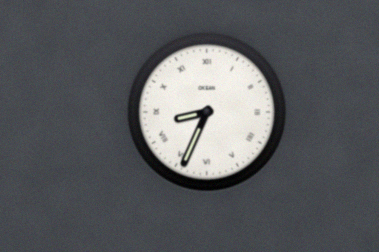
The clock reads **8:34**
